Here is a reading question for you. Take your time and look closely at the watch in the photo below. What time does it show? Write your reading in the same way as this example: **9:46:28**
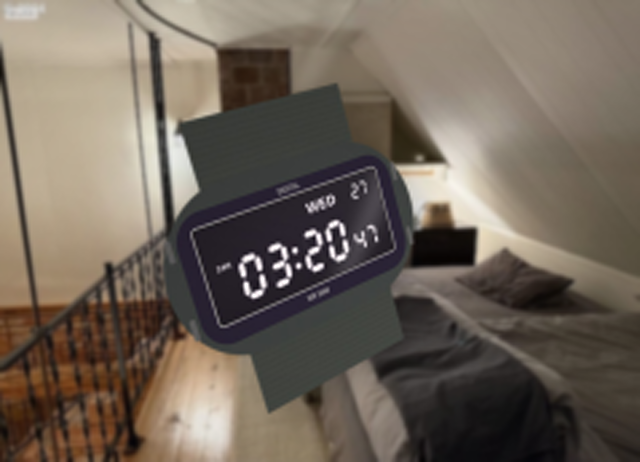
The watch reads **3:20:47**
